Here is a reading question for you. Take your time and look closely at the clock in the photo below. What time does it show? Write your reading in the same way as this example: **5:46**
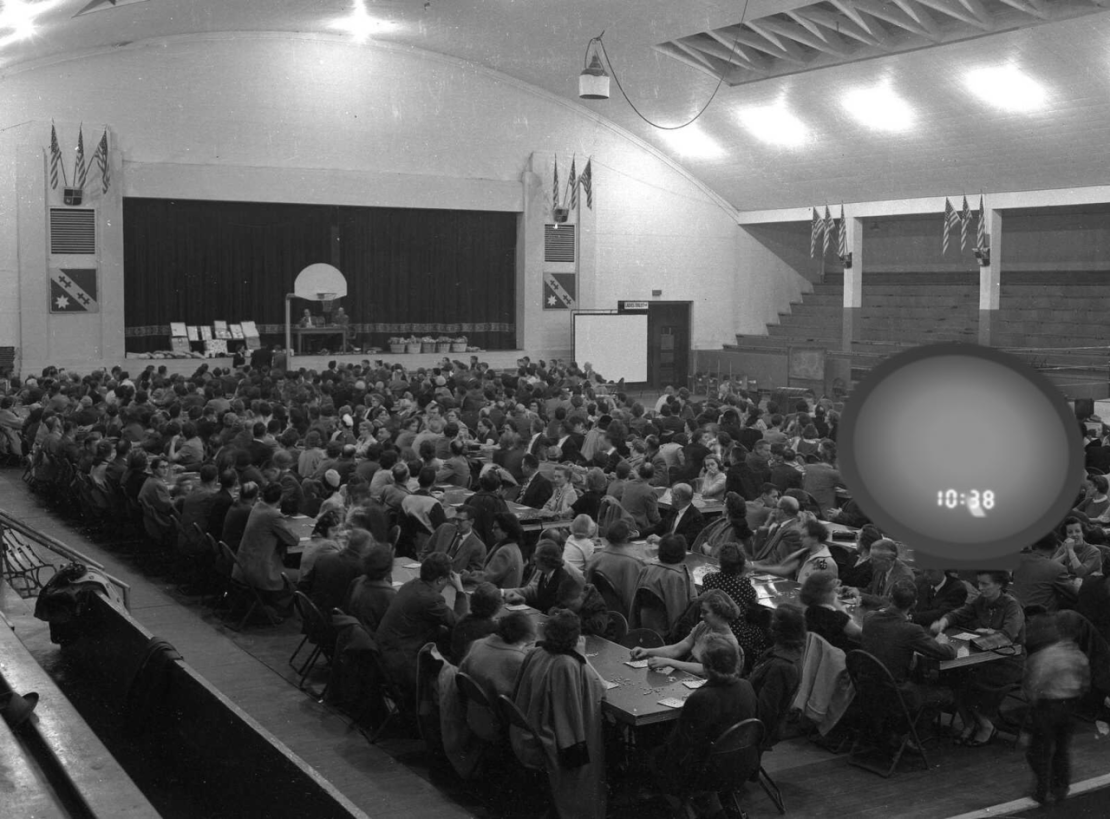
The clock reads **10:38**
